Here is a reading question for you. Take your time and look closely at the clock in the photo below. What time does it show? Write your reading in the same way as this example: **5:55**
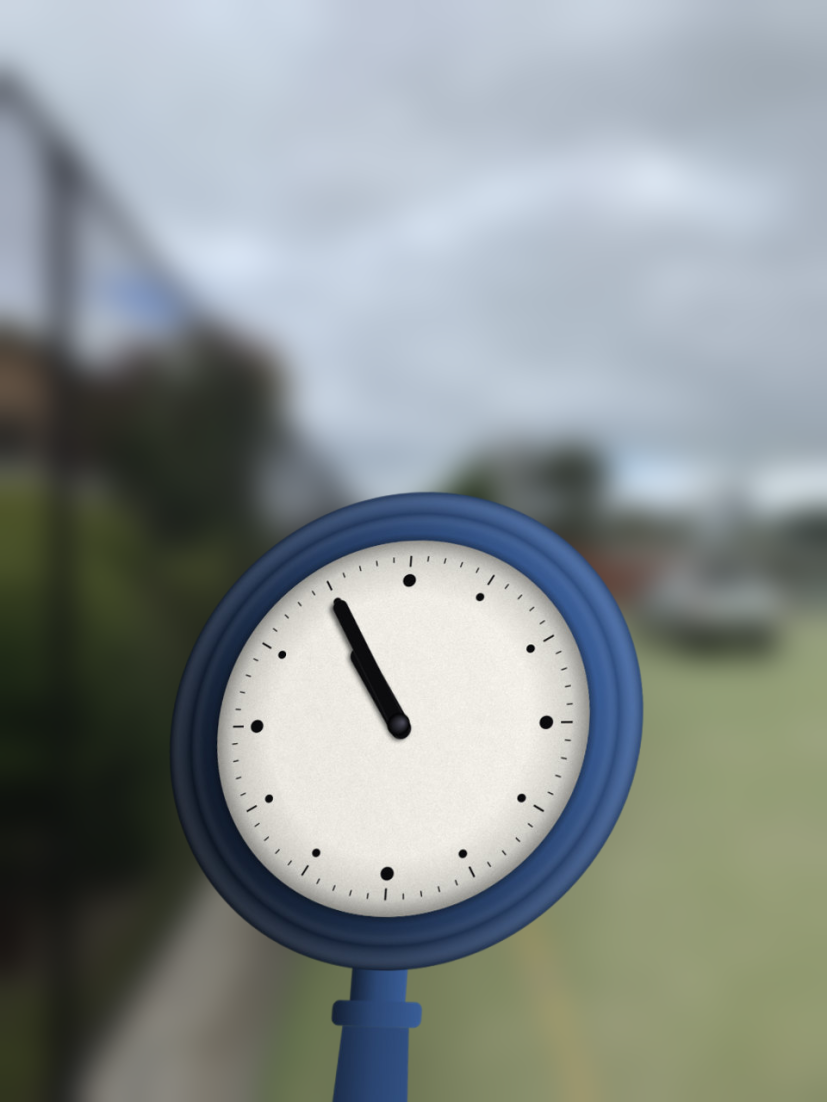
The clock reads **10:55**
